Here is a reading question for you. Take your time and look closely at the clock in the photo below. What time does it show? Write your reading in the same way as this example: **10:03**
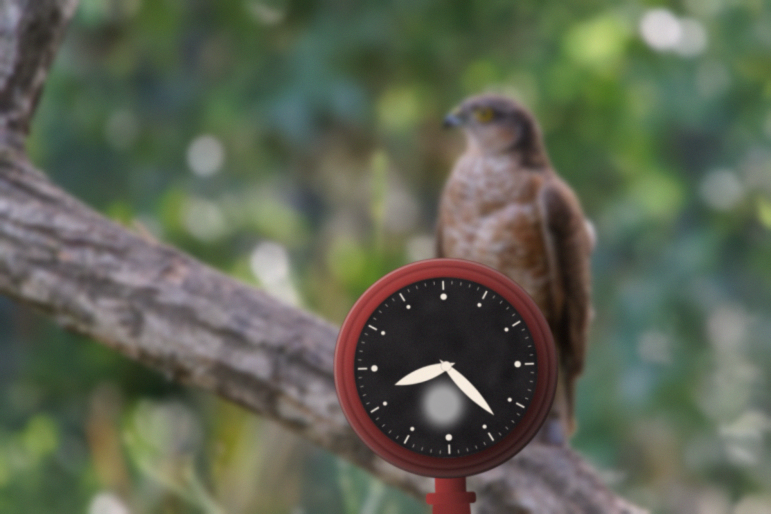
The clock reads **8:23**
